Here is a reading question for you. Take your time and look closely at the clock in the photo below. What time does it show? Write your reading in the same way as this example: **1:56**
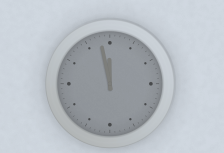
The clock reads **11:58**
